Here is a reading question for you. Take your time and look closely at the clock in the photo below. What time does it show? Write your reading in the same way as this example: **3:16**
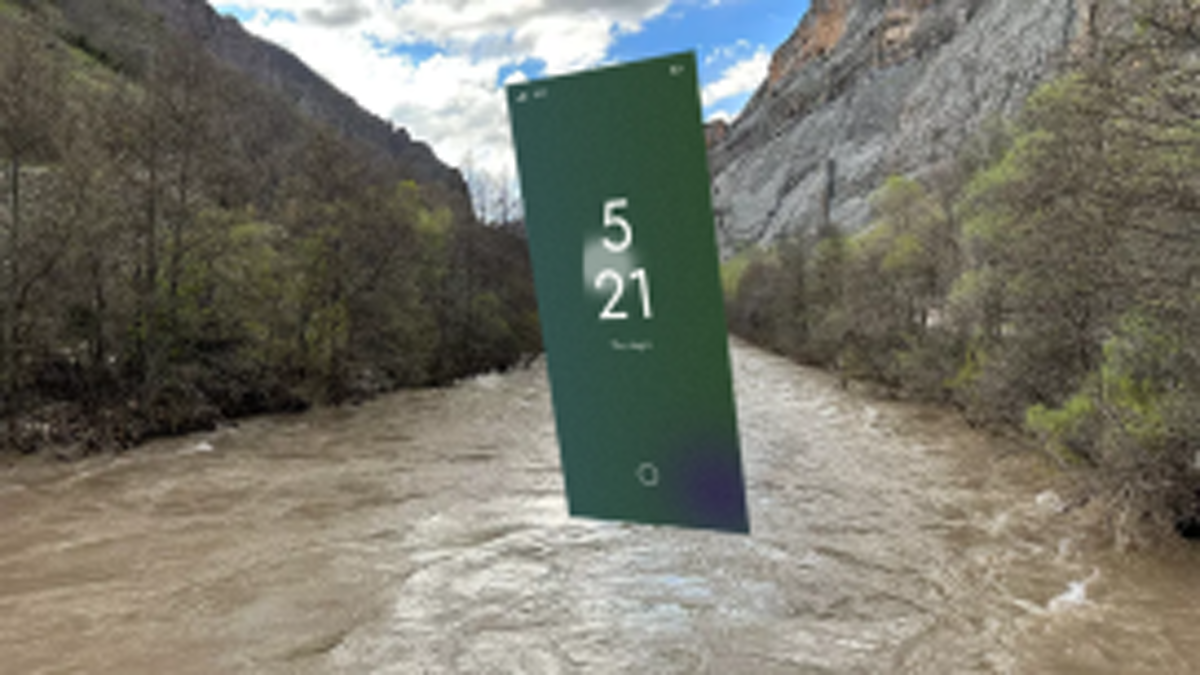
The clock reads **5:21**
